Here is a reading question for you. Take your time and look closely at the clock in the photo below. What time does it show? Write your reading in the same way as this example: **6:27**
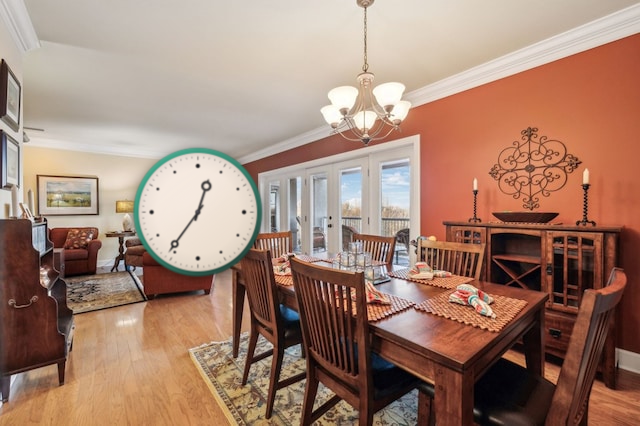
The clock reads **12:36**
